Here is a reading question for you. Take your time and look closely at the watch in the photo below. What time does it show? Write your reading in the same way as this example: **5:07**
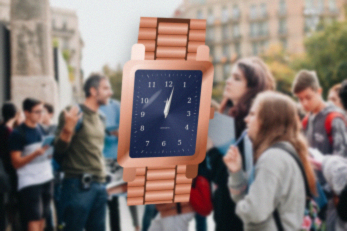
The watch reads **12:02**
